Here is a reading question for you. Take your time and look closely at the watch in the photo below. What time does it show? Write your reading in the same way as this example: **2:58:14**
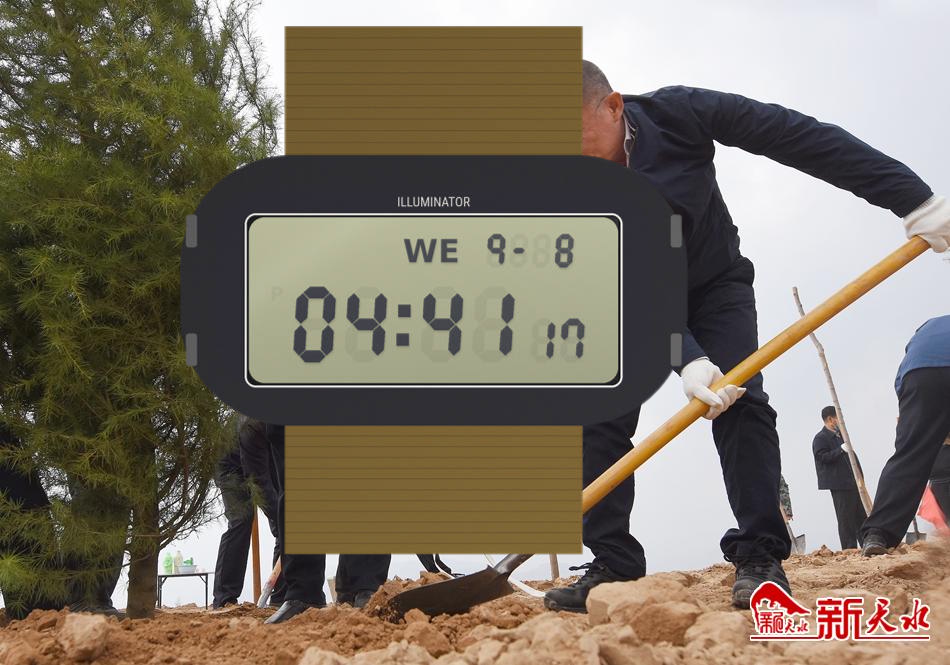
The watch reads **4:41:17**
